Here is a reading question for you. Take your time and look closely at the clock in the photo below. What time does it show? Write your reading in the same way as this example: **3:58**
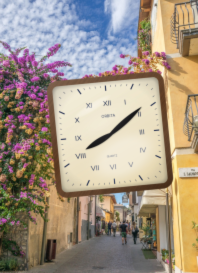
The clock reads **8:09**
